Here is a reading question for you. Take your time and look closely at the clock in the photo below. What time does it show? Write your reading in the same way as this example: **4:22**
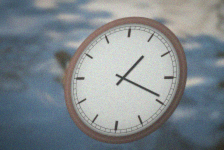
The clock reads **1:19**
